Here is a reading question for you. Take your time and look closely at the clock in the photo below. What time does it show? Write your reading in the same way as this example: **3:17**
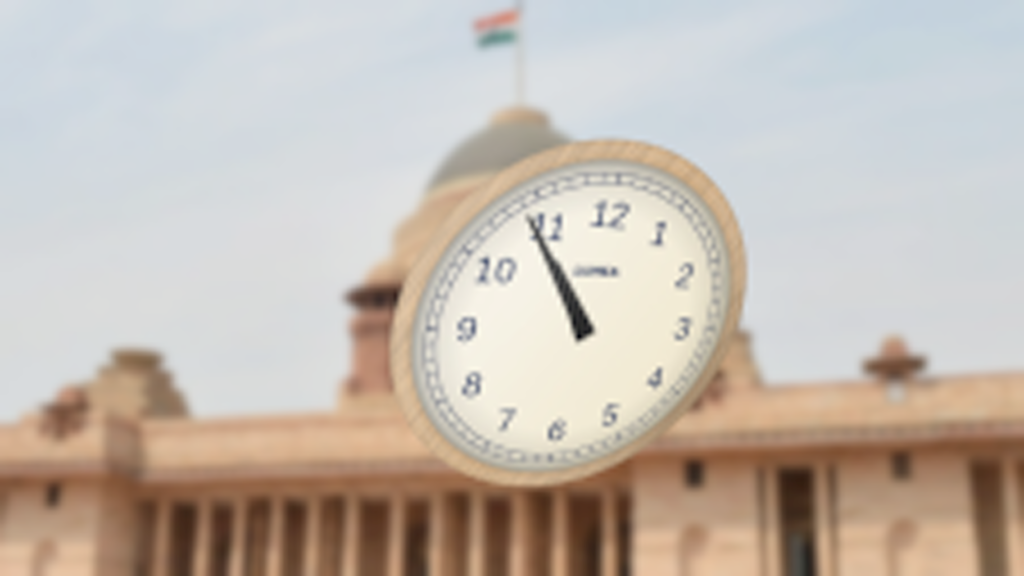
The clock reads **10:54**
